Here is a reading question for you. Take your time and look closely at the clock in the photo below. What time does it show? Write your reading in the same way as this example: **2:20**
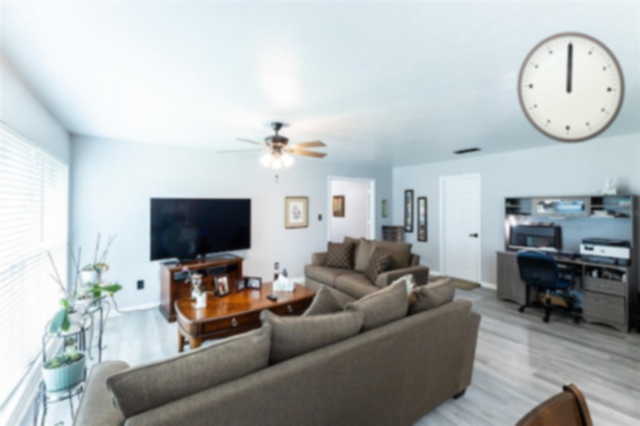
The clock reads **12:00**
